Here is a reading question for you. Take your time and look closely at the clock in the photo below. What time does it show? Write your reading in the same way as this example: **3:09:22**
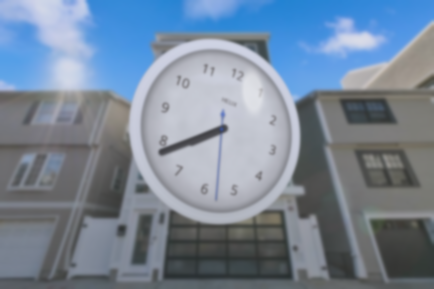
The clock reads **7:38:28**
